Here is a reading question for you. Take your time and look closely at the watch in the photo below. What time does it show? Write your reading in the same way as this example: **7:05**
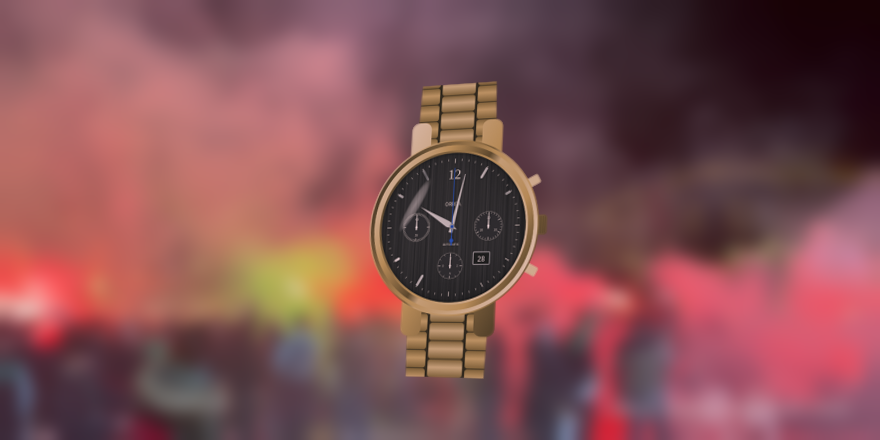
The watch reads **10:02**
